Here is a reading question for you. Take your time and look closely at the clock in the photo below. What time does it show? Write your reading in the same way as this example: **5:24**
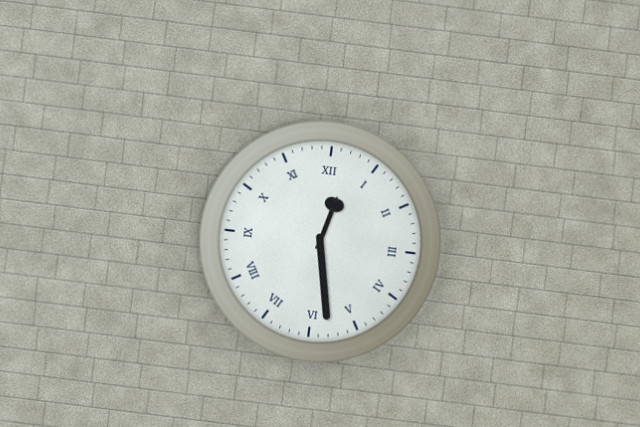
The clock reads **12:28**
